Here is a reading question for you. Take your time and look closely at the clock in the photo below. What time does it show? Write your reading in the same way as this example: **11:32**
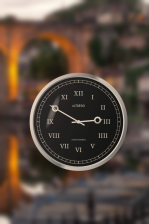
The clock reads **2:50**
